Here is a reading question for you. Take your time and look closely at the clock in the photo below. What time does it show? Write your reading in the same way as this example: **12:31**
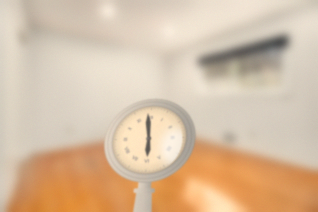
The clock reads **5:59**
